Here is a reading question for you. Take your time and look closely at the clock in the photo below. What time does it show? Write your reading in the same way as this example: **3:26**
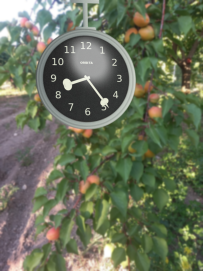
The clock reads **8:24**
